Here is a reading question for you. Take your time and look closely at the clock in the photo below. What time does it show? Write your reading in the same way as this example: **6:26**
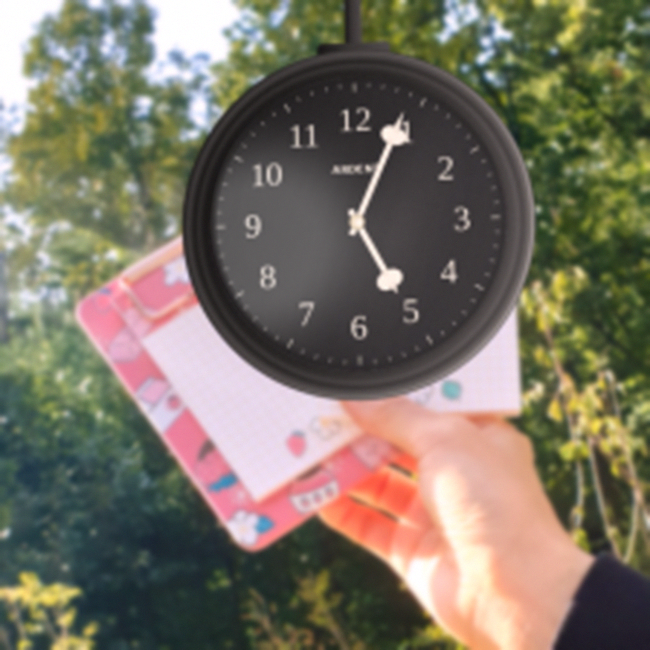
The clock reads **5:04**
